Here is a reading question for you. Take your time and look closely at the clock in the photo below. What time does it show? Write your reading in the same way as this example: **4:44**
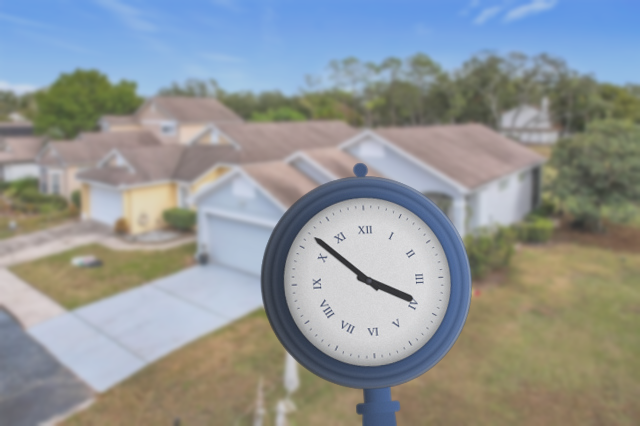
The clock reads **3:52**
